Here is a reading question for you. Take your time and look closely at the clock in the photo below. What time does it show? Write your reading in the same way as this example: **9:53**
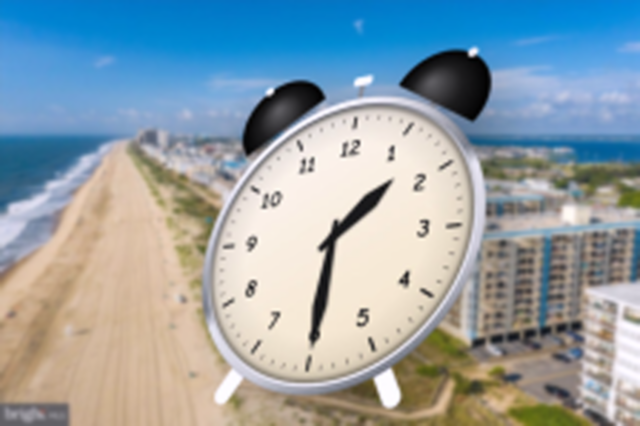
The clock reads **1:30**
